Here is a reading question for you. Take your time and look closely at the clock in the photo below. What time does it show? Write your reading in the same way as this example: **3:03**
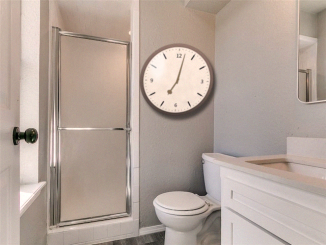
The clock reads **7:02**
